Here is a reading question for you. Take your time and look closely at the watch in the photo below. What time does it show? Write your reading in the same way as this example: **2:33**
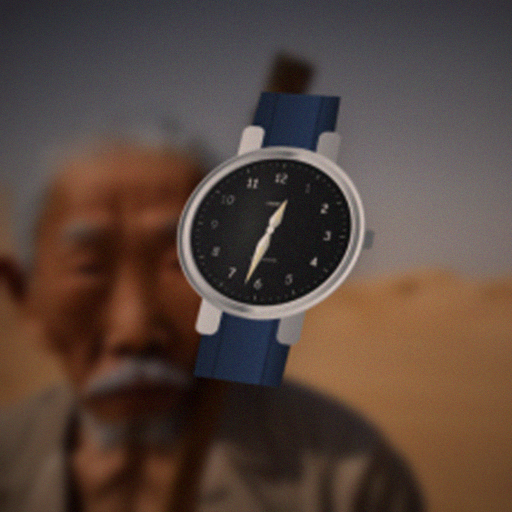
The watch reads **12:32**
